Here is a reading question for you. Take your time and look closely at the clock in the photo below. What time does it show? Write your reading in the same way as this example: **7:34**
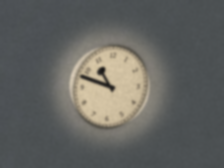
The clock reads **10:48**
